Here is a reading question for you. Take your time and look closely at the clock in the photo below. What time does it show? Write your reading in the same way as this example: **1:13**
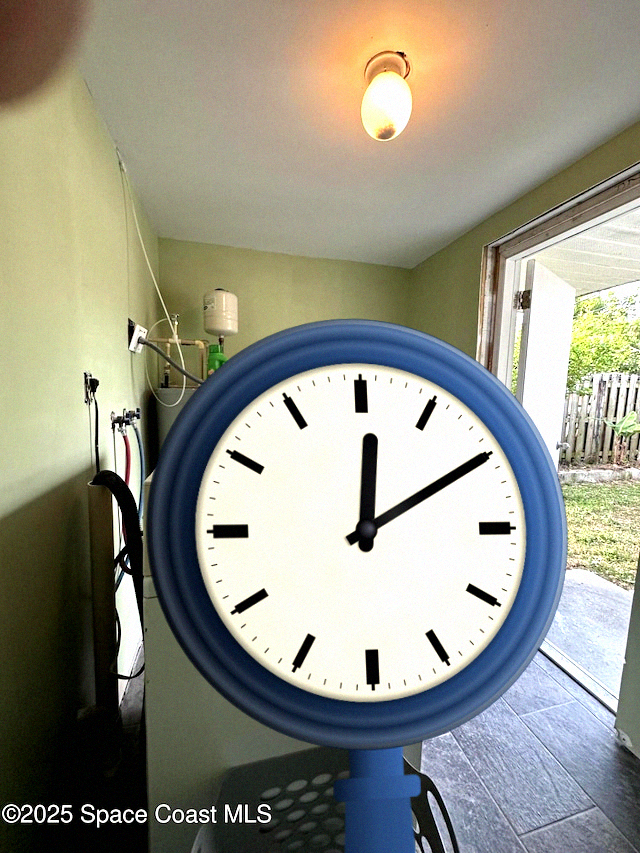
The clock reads **12:10**
